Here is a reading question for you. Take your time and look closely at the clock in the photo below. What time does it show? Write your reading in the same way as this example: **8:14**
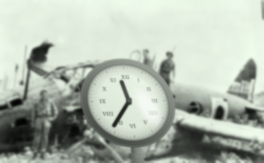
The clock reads **11:36**
